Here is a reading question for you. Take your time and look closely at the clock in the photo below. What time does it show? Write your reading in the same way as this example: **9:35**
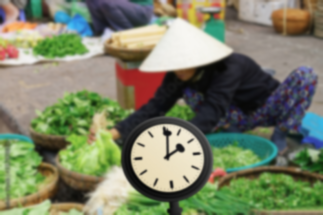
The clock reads **2:01**
